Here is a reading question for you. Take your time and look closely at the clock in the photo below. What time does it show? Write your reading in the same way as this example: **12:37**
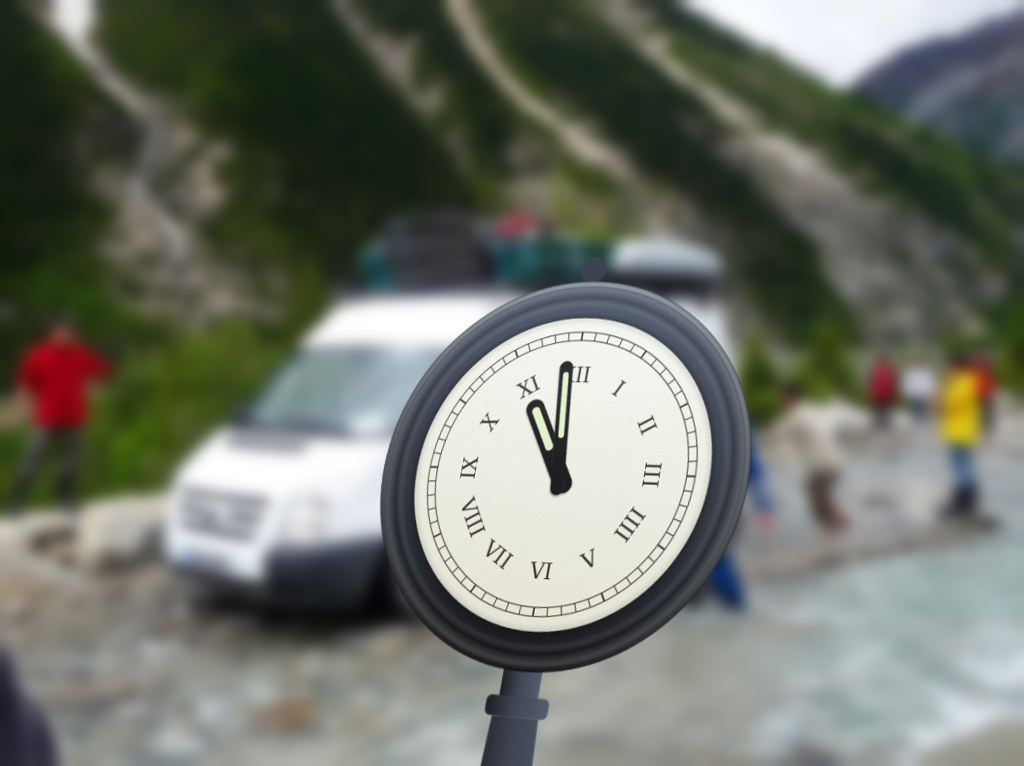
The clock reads **10:59**
